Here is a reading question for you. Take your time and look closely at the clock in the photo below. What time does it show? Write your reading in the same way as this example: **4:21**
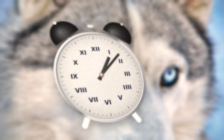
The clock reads **1:08**
